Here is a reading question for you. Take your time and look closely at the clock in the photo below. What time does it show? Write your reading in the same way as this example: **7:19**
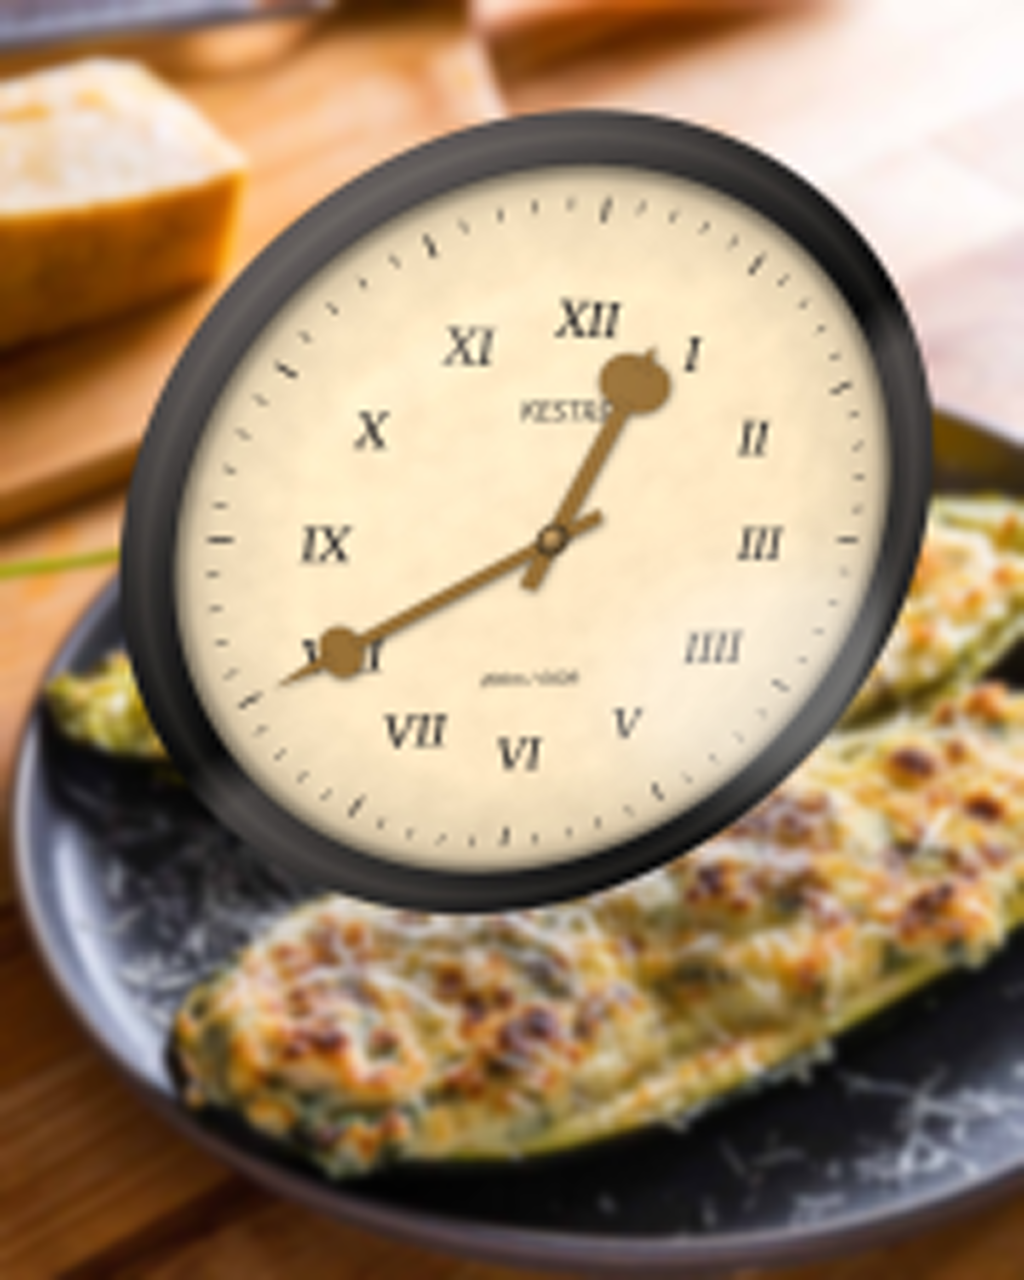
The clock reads **12:40**
